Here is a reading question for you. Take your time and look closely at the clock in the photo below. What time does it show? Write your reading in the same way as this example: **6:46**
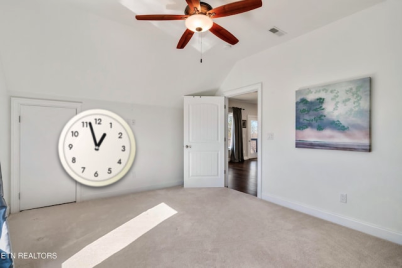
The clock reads **12:57**
